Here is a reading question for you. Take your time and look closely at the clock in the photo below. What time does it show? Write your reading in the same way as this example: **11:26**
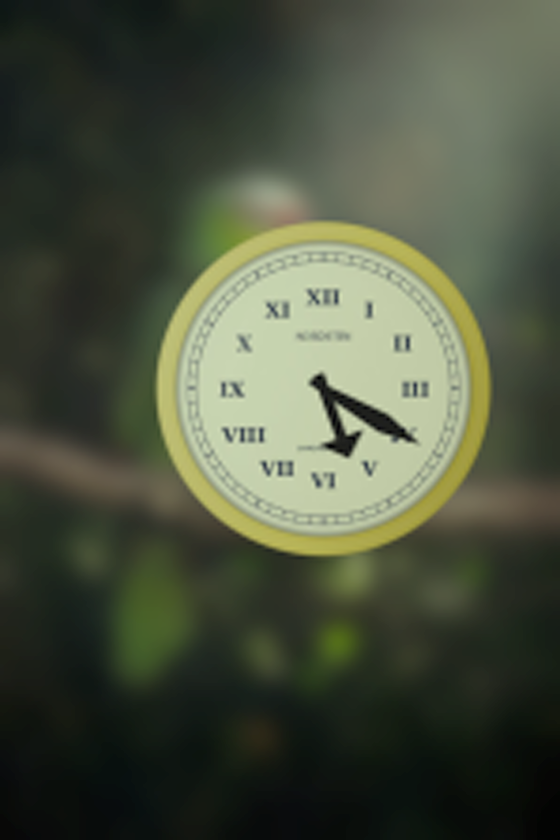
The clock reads **5:20**
